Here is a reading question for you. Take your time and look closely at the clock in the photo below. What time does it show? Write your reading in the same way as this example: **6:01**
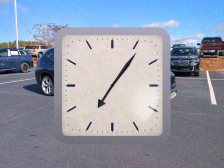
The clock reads **7:06**
